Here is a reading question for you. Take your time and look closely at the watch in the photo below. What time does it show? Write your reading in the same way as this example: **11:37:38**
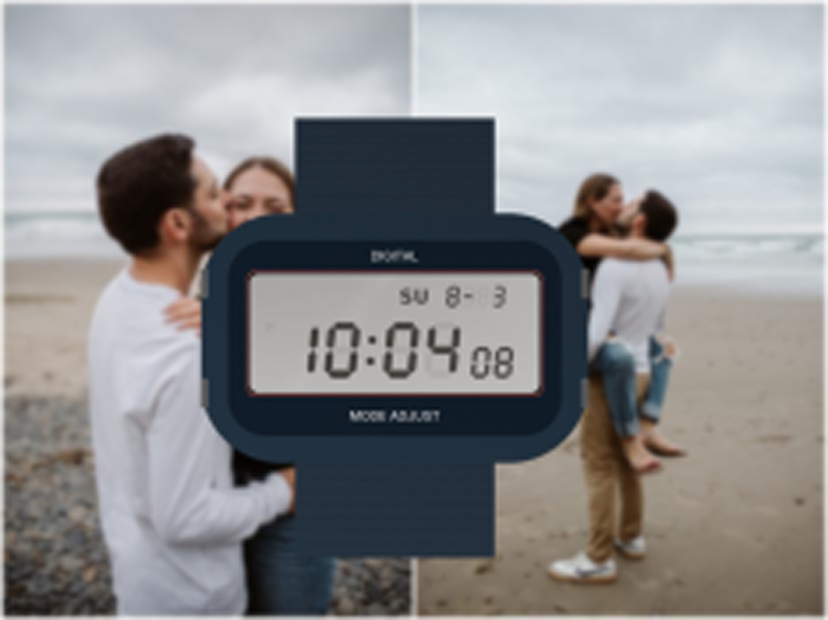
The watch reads **10:04:08**
